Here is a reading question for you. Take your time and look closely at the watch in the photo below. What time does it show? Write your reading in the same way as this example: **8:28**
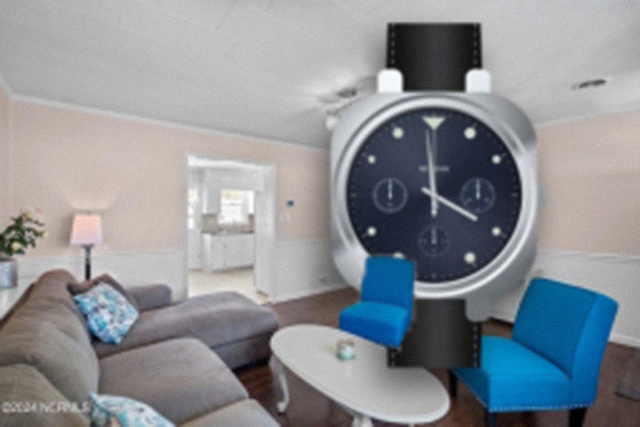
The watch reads **3:59**
